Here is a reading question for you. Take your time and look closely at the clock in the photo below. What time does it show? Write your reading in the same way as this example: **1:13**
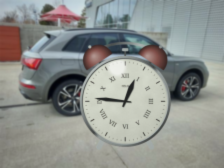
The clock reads **12:46**
